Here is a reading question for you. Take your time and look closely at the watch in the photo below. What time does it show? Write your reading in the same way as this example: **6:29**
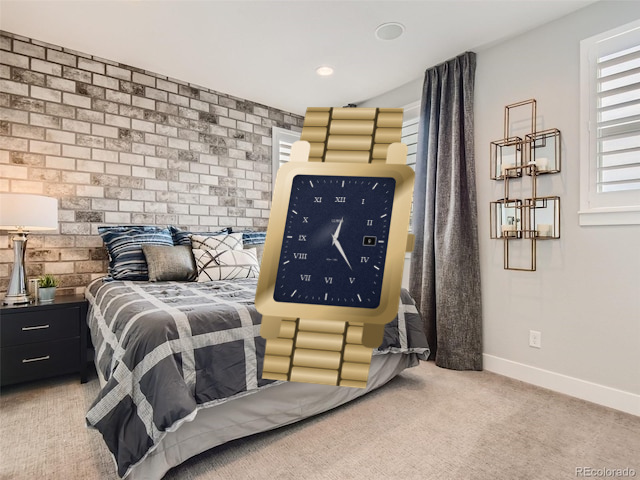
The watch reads **12:24**
